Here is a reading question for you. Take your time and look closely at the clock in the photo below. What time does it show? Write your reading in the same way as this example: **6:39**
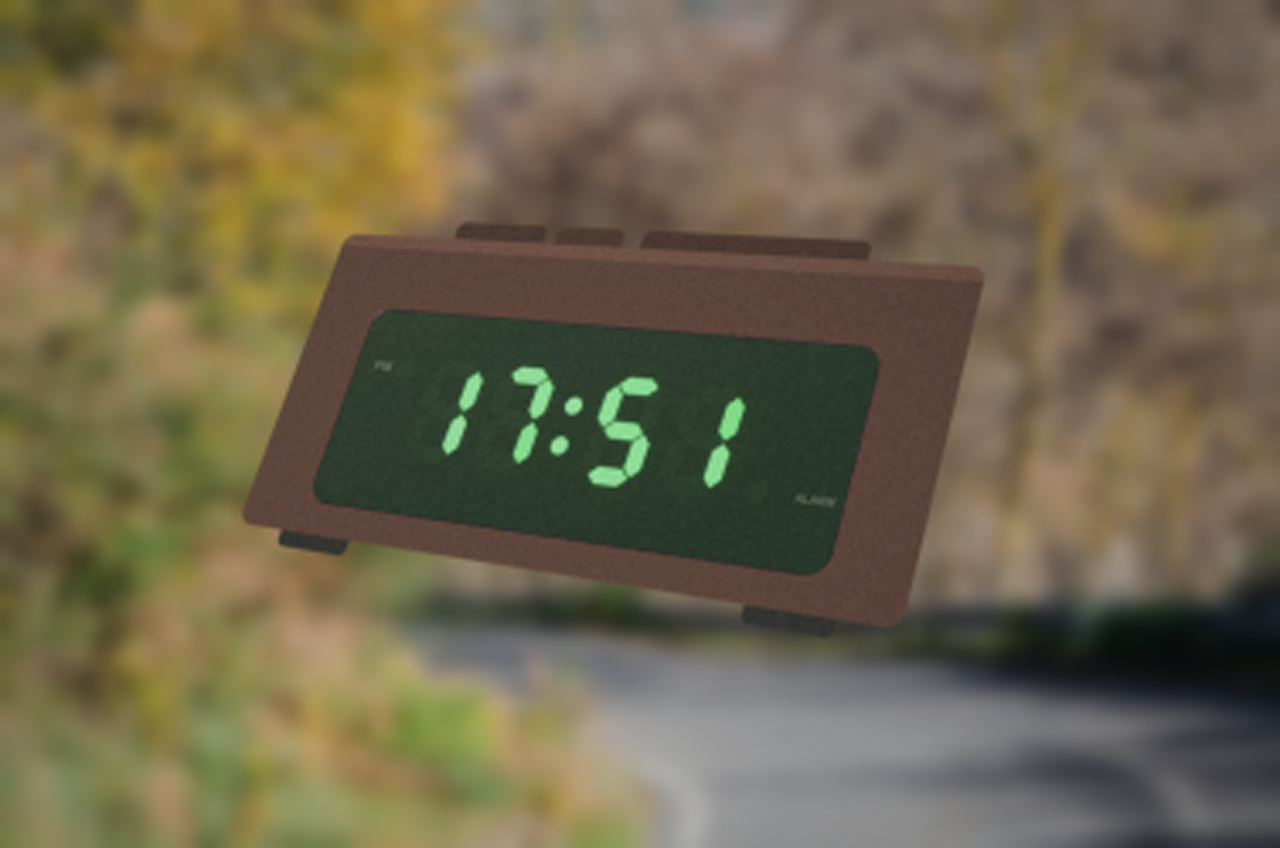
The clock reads **17:51**
